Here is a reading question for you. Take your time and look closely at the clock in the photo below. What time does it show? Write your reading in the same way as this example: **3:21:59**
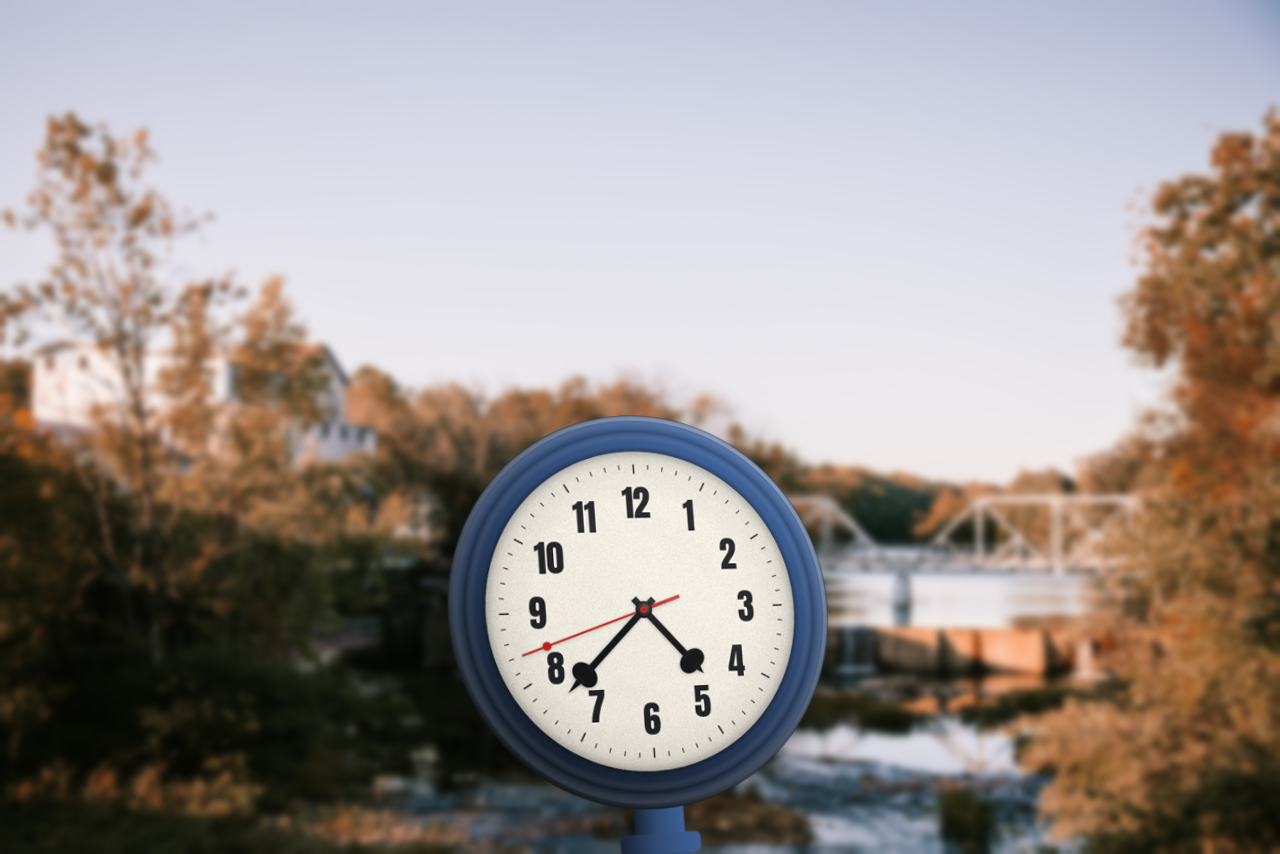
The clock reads **4:37:42**
